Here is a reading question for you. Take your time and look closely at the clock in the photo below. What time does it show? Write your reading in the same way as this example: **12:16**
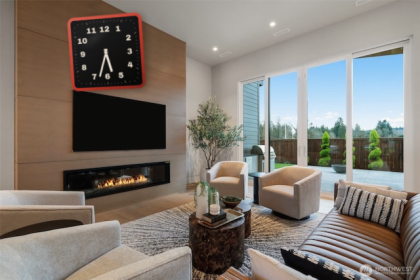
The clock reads **5:33**
